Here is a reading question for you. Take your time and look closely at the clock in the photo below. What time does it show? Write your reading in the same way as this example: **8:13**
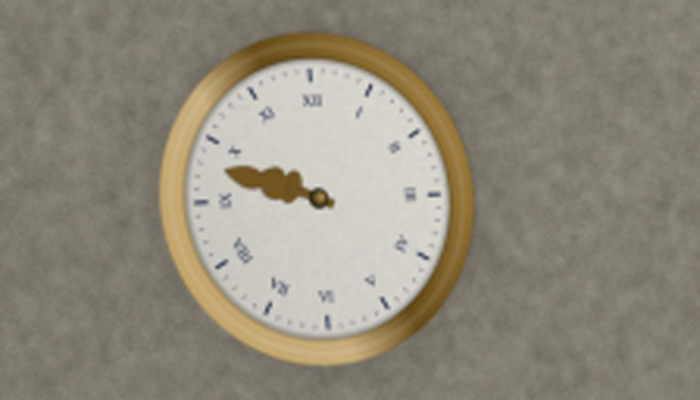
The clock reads **9:48**
